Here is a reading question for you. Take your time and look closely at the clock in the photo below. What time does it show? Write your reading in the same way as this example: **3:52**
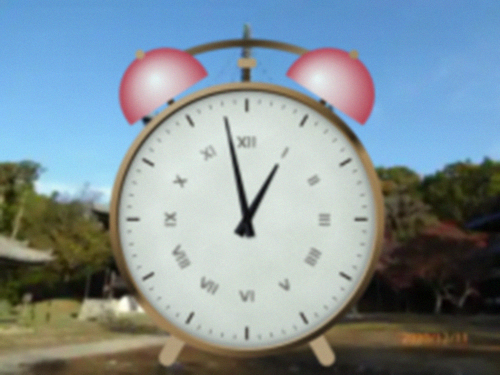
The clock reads **12:58**
